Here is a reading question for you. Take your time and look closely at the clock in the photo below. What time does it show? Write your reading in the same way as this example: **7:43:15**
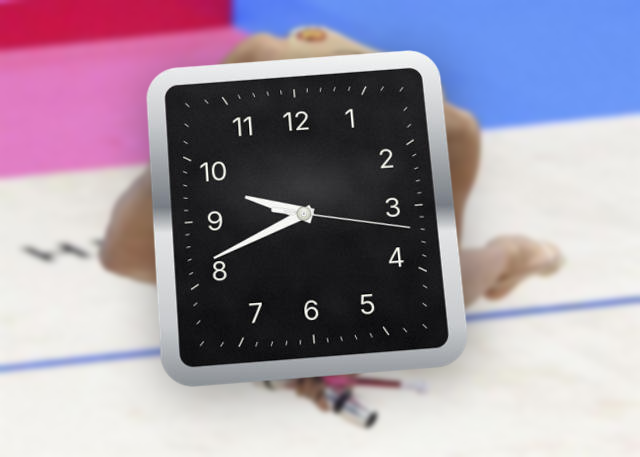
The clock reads **9:41:17**
